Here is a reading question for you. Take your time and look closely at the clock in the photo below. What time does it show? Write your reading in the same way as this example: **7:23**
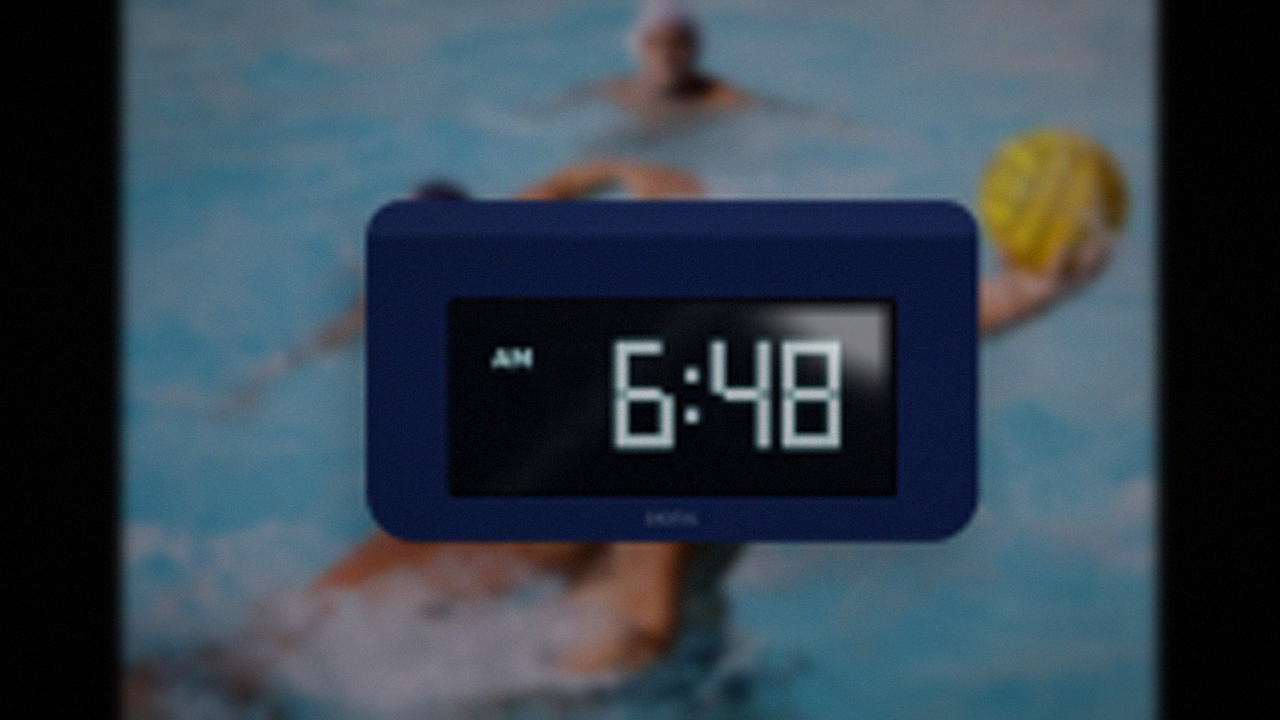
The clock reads **6:48**
